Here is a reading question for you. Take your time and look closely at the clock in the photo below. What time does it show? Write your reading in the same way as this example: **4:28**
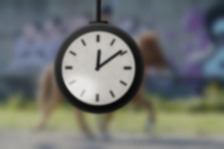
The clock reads **12:09**
